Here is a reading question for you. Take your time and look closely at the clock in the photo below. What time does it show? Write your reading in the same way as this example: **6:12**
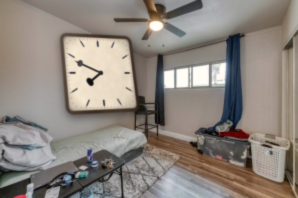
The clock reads **7:49**
